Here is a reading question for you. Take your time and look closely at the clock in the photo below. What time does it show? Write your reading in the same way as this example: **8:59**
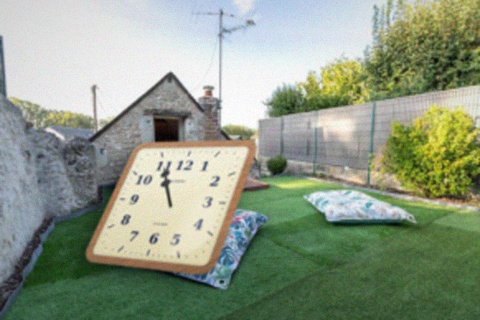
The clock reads **10:55**
